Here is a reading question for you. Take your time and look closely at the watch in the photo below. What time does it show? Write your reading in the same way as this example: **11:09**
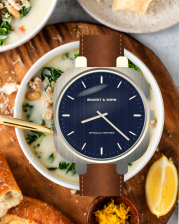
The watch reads **8:22**
